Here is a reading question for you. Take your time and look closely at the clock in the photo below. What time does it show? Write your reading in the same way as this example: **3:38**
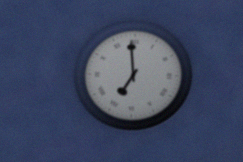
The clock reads **6:59**
